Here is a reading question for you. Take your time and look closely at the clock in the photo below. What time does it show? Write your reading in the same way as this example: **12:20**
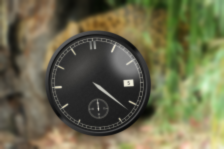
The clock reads **4:22**
